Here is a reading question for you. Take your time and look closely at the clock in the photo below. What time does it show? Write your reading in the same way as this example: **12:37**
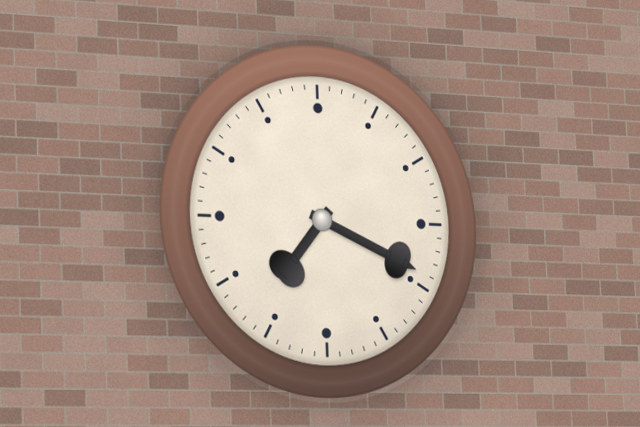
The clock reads **7:19**
